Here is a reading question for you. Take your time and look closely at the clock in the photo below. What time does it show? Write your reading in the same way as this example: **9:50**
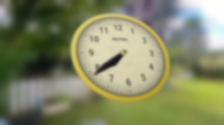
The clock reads **7:39**
